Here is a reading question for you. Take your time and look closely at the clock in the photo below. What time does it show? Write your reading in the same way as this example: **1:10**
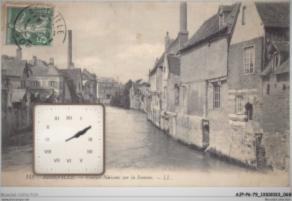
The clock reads **2:10**
